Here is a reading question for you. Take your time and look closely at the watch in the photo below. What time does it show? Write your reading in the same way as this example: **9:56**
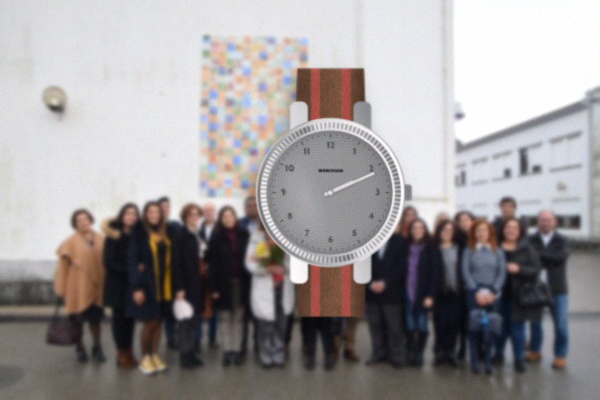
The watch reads **2:11**
